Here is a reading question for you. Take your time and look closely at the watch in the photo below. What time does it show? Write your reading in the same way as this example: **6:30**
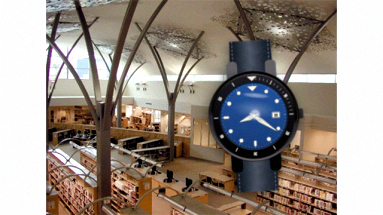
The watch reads **8:21**
